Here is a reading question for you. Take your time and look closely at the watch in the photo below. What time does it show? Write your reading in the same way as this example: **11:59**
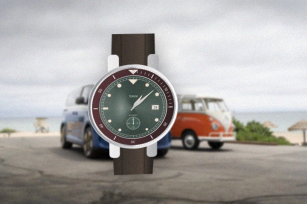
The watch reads **1:08**
